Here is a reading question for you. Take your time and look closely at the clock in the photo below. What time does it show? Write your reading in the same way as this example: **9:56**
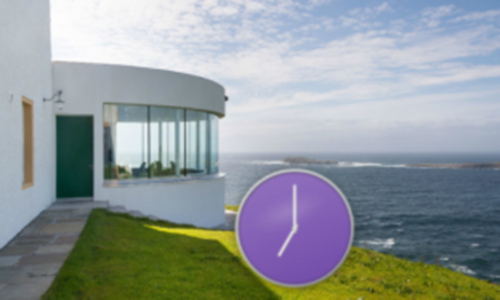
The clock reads **7:00**
